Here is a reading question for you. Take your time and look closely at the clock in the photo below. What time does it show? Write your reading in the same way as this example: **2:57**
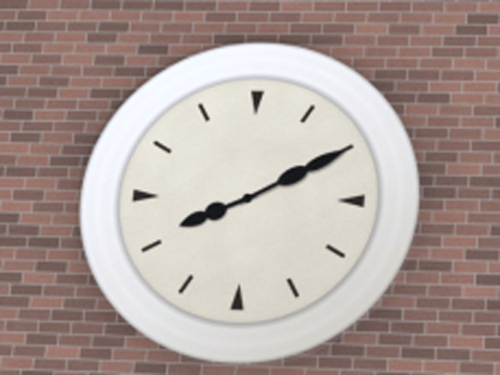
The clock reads **8:10**
